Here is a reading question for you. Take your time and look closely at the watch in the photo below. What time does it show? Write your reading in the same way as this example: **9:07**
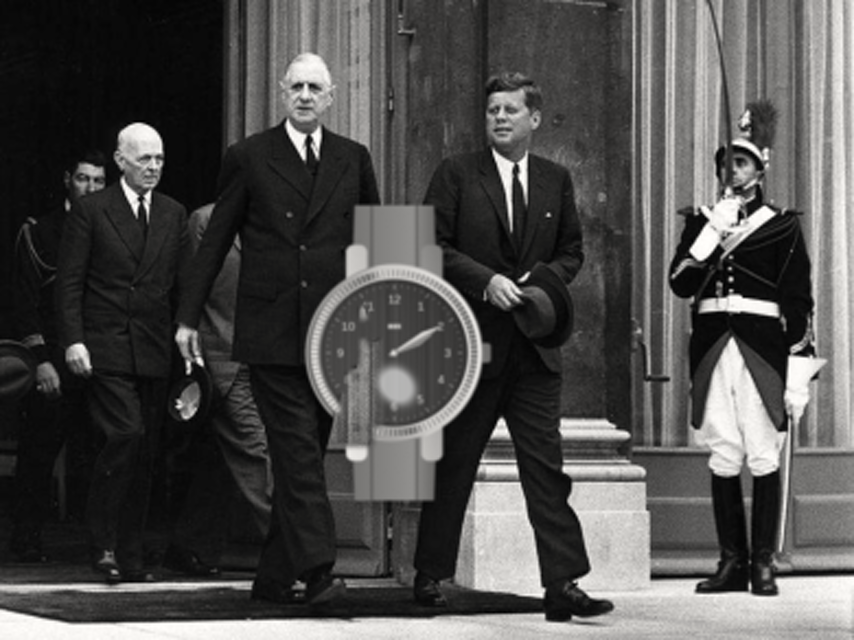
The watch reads **2:10**
